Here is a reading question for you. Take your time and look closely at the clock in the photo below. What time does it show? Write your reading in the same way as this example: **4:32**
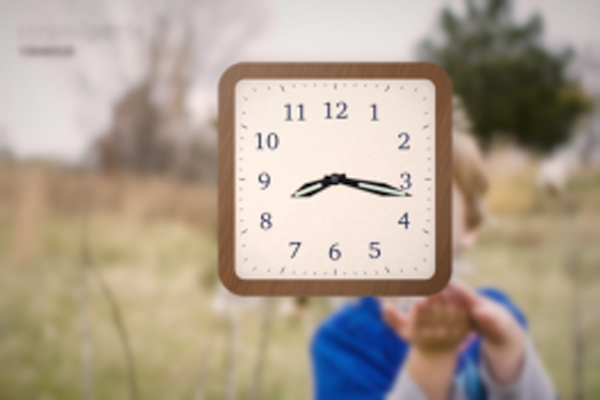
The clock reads **8:17**
